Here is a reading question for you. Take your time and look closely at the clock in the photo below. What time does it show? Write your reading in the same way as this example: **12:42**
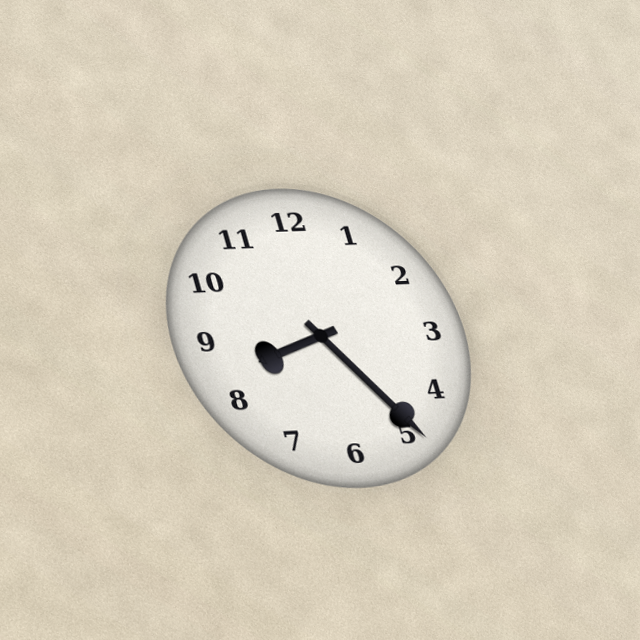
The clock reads **8:24**
